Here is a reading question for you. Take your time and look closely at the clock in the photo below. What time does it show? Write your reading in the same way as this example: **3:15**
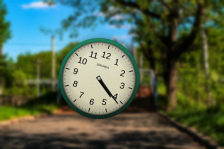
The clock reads **4:21**
